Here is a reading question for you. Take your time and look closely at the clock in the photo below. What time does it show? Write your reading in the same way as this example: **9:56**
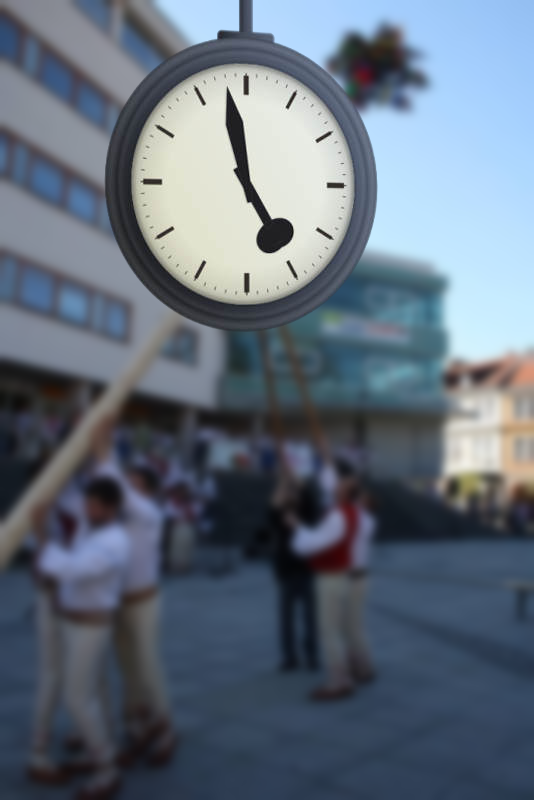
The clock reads **4:58**
